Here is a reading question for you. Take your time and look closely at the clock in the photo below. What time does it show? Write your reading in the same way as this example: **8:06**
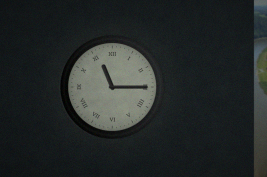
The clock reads **11:15**
